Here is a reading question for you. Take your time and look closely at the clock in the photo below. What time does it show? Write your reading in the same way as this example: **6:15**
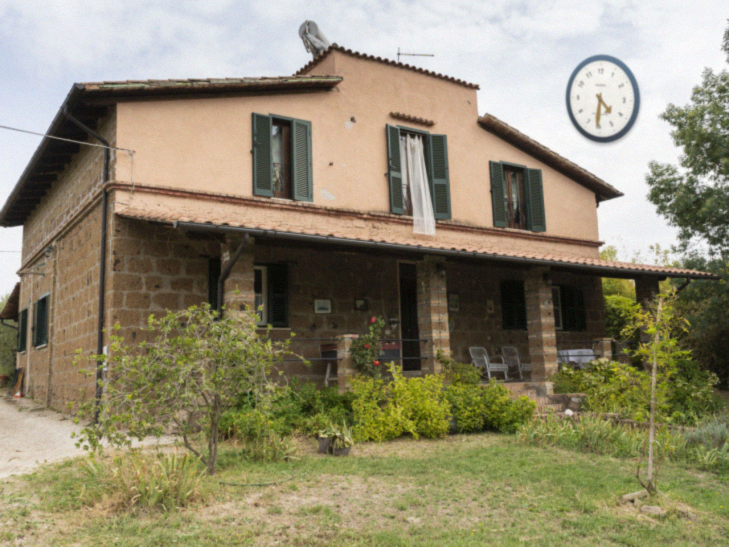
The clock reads **4:31**
